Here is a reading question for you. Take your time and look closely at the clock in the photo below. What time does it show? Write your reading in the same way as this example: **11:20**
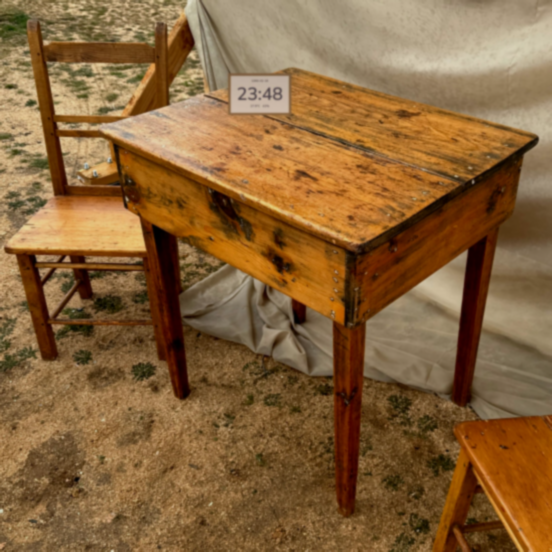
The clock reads **23:48**
